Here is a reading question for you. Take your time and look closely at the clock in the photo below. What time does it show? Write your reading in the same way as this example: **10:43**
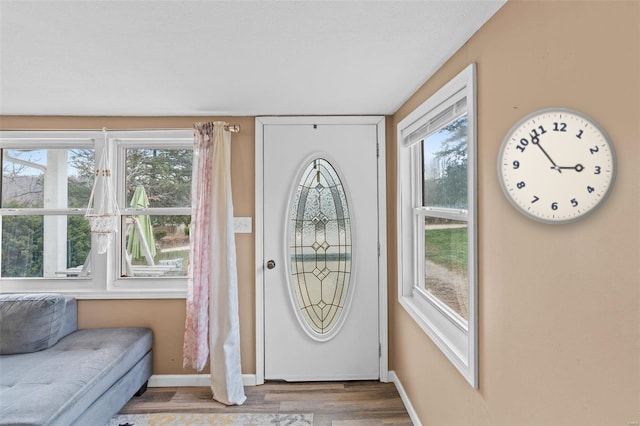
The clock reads **2:53**
